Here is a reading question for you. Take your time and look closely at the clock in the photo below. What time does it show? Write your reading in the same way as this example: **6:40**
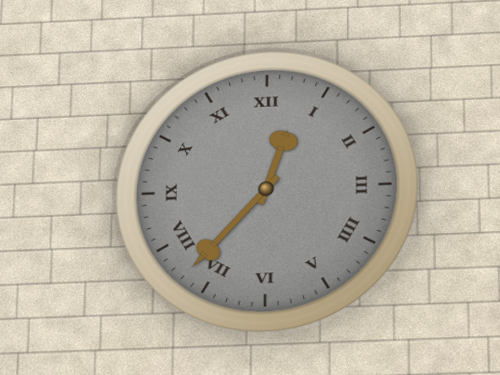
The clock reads **12:37**
